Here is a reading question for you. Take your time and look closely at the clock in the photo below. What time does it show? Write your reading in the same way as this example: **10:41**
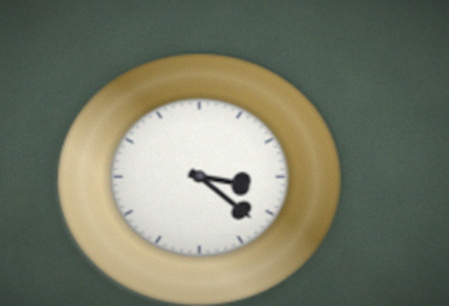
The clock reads **3:22**
